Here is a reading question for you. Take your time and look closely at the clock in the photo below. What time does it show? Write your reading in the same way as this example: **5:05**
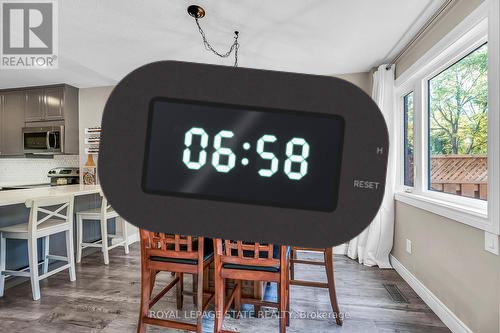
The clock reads **6:58**
